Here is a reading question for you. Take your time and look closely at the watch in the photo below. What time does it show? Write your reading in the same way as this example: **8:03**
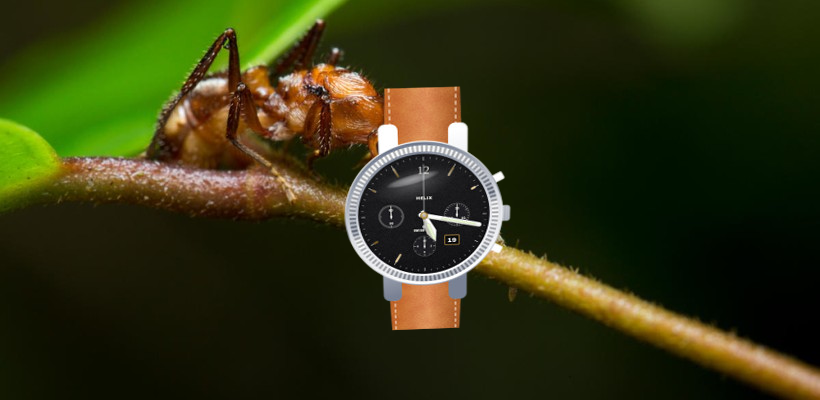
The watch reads **5:17**
